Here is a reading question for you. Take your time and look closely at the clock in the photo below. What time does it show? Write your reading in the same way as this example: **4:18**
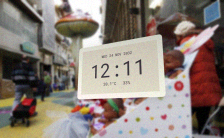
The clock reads **12:11**
